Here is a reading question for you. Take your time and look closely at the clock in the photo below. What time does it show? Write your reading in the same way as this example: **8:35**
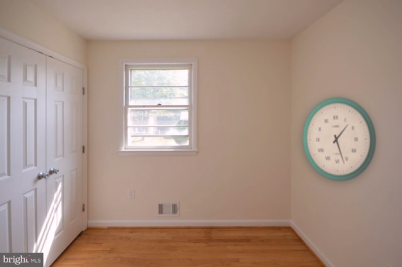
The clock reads **1:27**
